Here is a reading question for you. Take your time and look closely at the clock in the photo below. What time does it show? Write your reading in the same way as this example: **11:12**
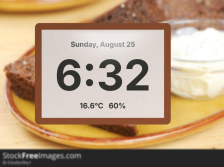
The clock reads **6:32**
